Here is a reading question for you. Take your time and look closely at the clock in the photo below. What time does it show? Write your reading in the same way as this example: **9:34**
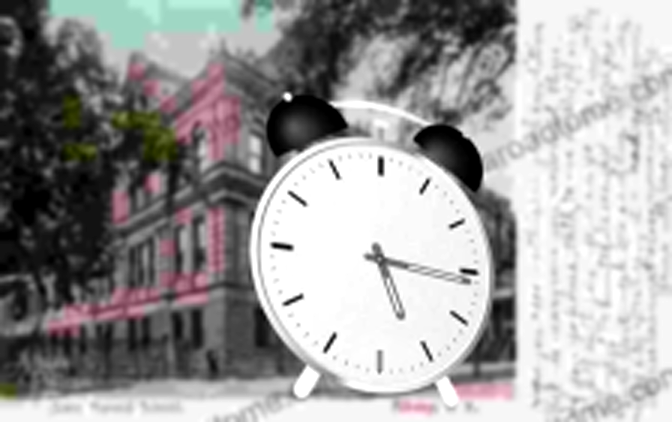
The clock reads **5:16**
